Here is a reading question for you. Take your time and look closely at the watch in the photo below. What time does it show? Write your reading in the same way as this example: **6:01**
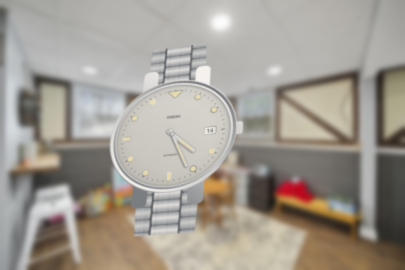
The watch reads **4:26**
